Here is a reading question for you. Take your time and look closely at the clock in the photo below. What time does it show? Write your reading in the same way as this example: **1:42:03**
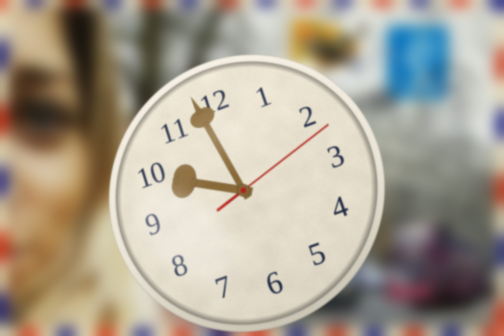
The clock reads **9:58:12**
